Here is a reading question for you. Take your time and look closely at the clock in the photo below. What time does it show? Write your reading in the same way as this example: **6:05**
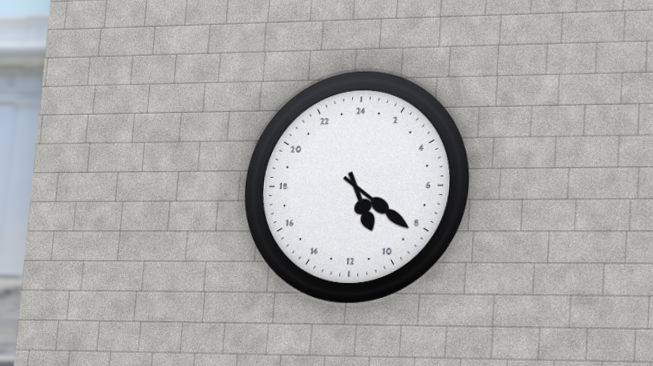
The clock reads **10:21**
